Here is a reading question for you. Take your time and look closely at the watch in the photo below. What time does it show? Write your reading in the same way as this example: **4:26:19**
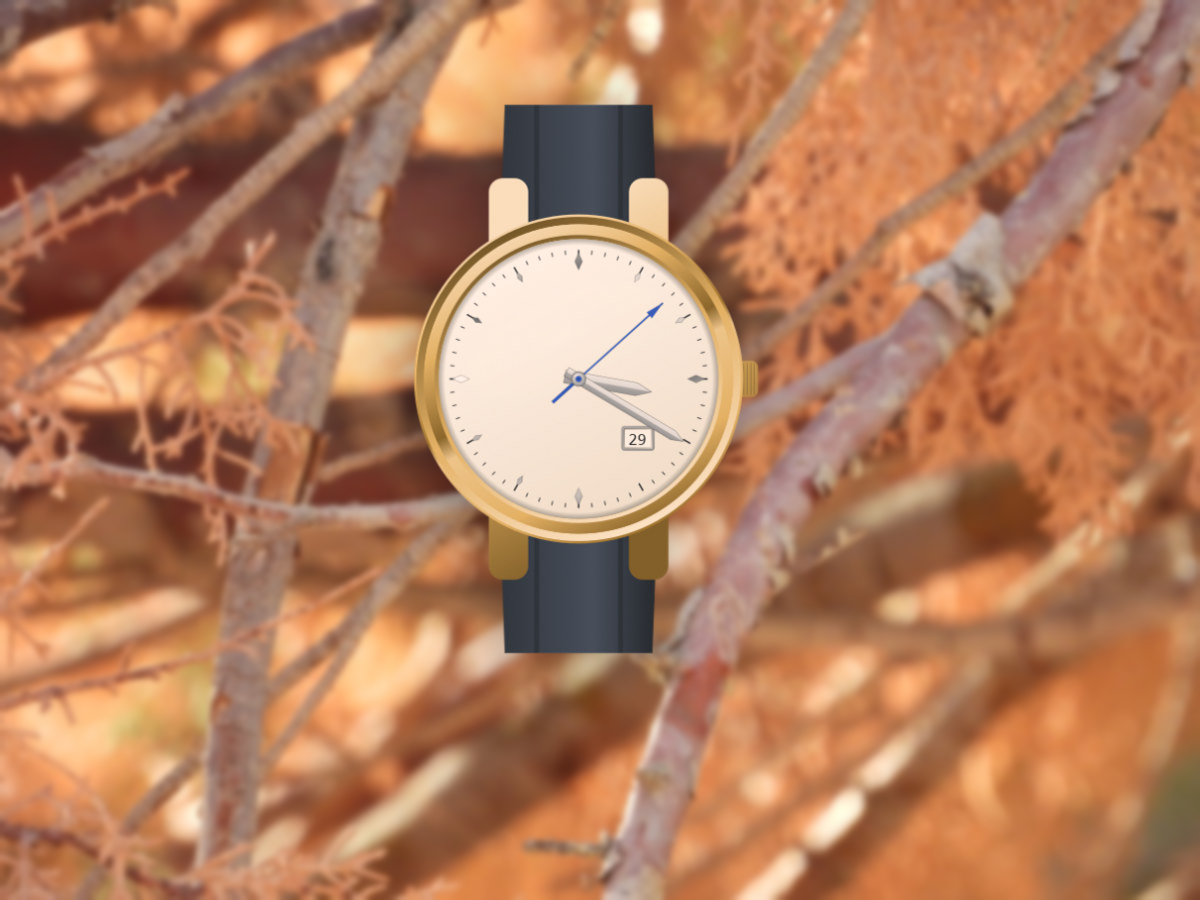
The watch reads **3:20:08**
